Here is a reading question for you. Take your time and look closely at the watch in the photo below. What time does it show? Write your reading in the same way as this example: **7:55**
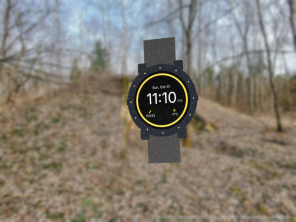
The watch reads **11:10**
